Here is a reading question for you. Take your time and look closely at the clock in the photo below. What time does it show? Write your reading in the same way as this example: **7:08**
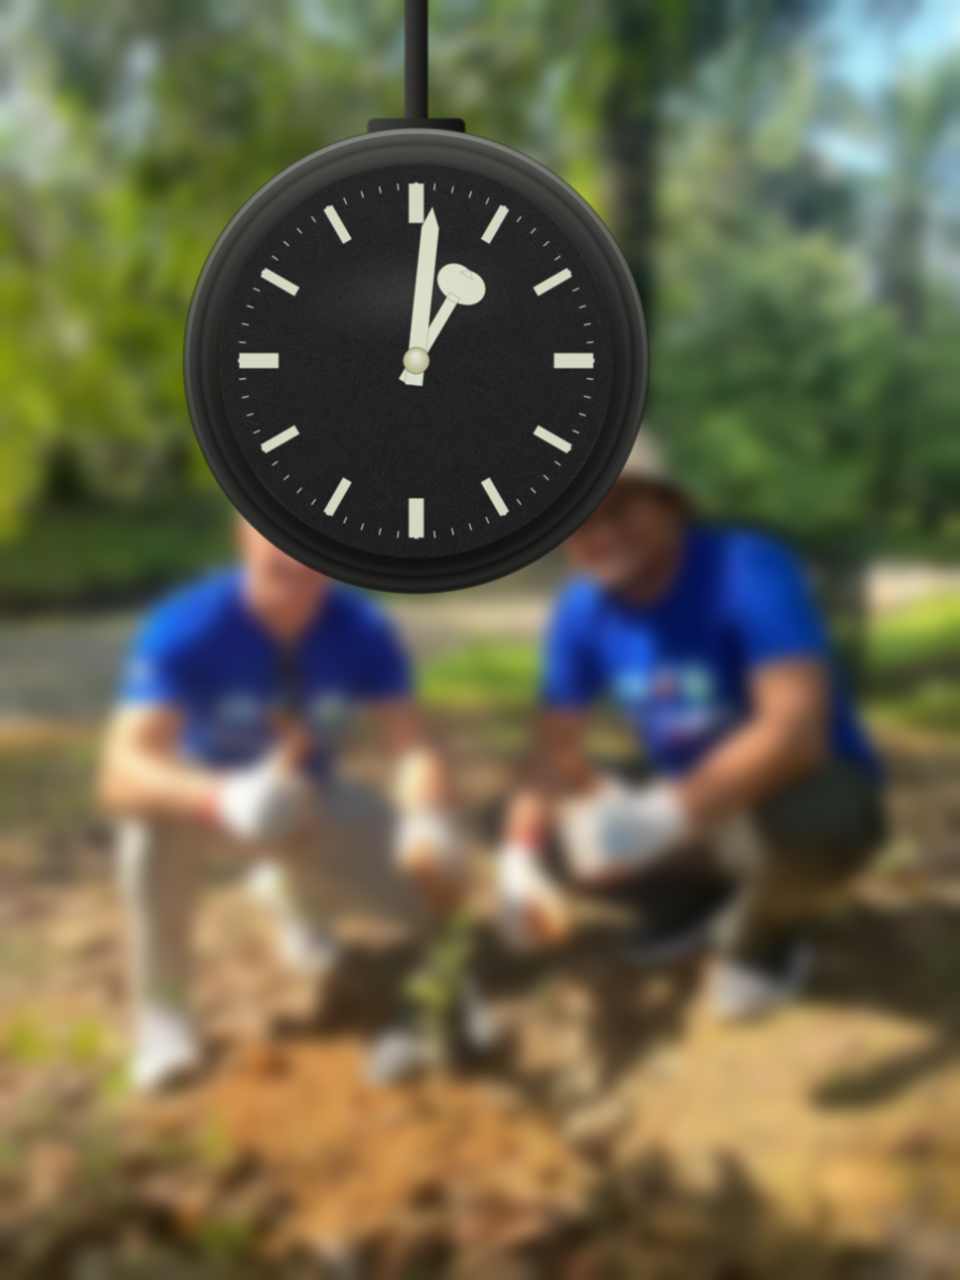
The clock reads **1:01**
